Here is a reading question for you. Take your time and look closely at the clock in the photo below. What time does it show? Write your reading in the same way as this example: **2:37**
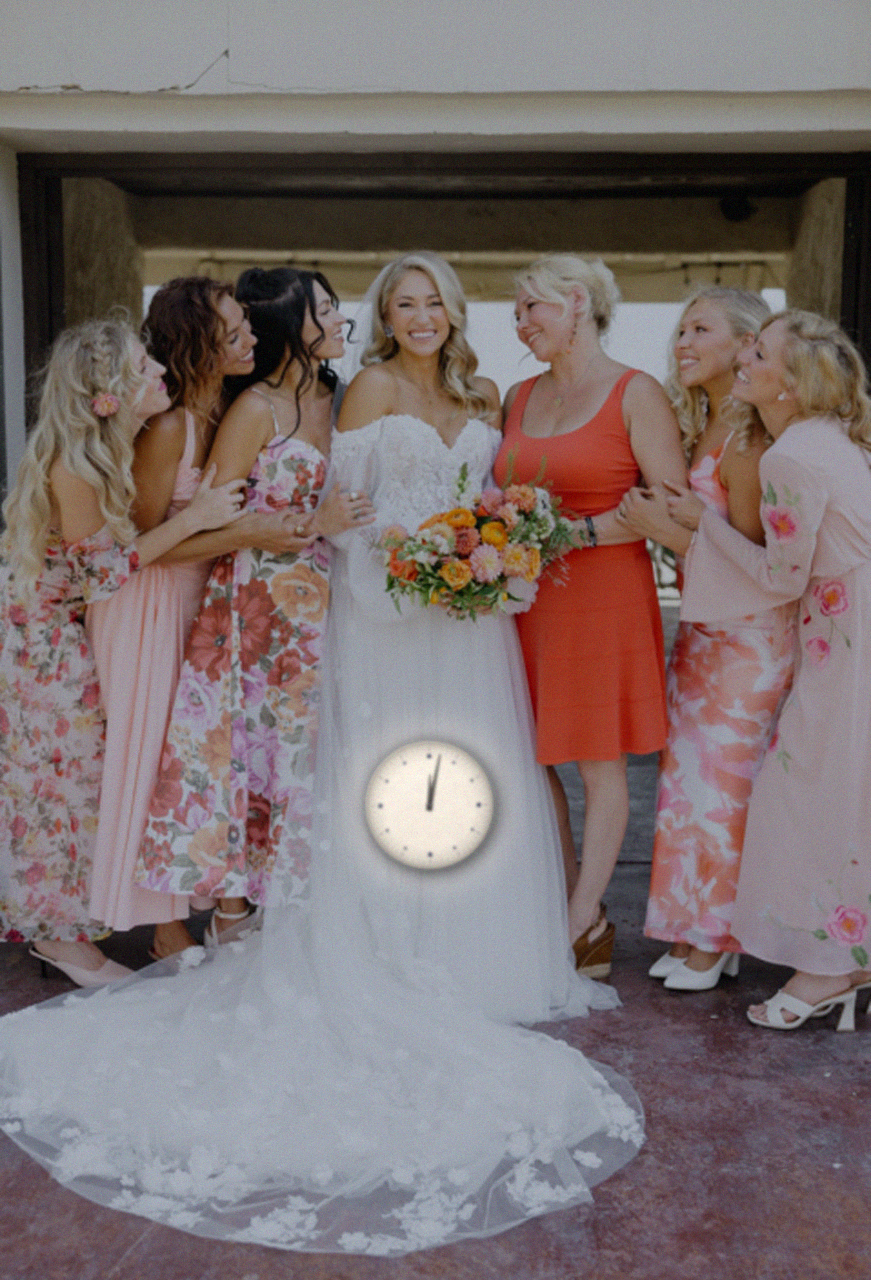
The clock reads **12:02**
